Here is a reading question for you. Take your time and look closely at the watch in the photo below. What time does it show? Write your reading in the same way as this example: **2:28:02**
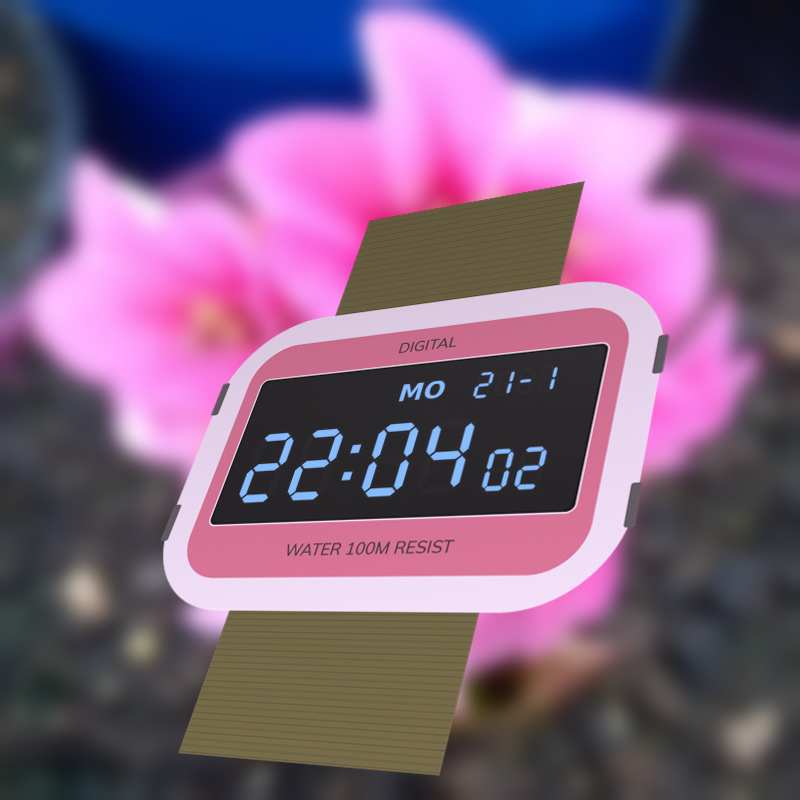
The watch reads **22:04:02**
